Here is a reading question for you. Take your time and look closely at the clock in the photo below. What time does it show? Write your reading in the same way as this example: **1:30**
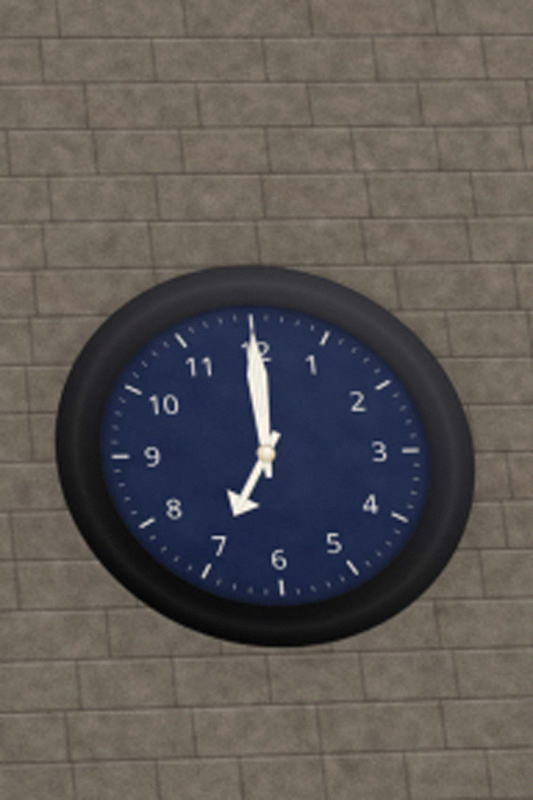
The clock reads **7:00**
